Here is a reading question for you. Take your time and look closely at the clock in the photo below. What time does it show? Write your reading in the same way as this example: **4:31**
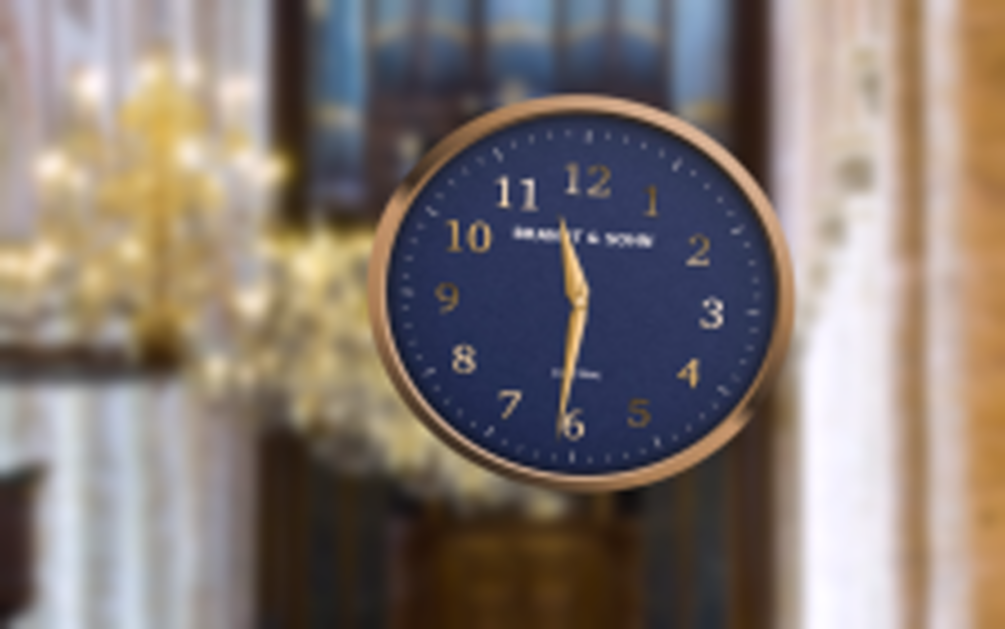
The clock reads **11:31**
